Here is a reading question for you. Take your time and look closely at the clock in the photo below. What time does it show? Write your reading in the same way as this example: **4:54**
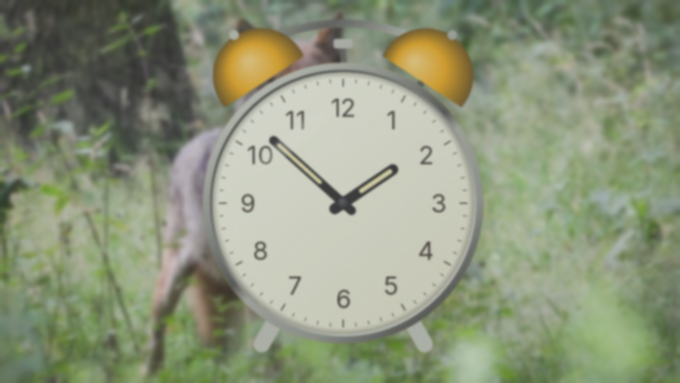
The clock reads **1:52**
